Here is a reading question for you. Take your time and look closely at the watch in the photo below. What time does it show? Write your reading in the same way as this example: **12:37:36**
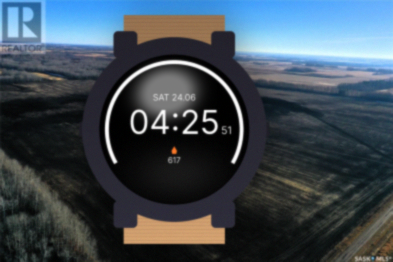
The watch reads **4:25:51**
